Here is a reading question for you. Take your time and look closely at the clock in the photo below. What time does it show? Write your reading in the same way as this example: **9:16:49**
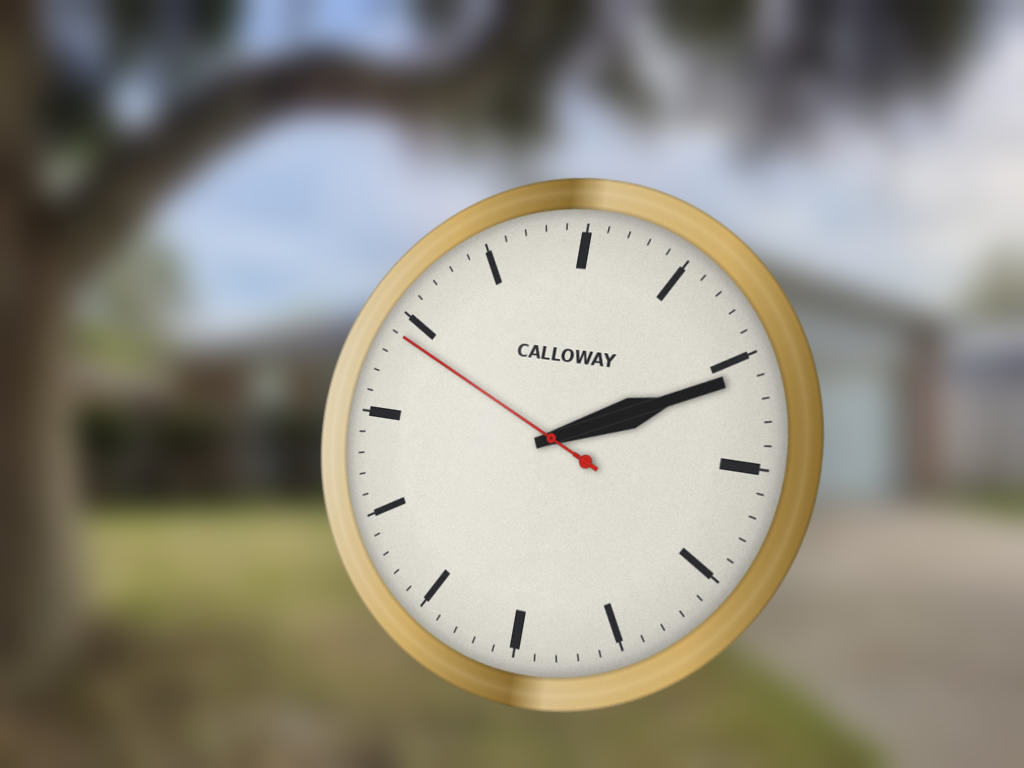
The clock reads **2:10:49**
